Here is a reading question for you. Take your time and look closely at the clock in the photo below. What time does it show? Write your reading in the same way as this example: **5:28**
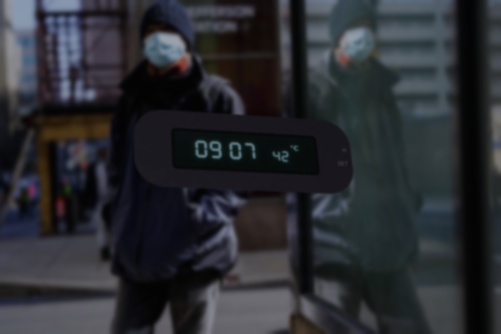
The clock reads **9:07**
